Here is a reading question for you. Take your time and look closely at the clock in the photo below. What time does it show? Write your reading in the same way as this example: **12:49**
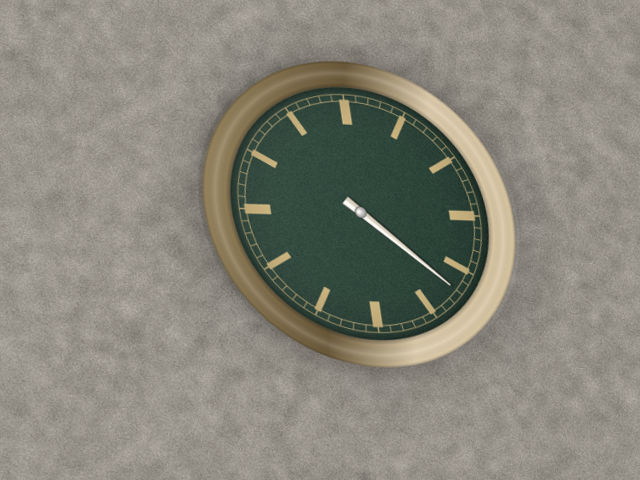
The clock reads **4:22**
